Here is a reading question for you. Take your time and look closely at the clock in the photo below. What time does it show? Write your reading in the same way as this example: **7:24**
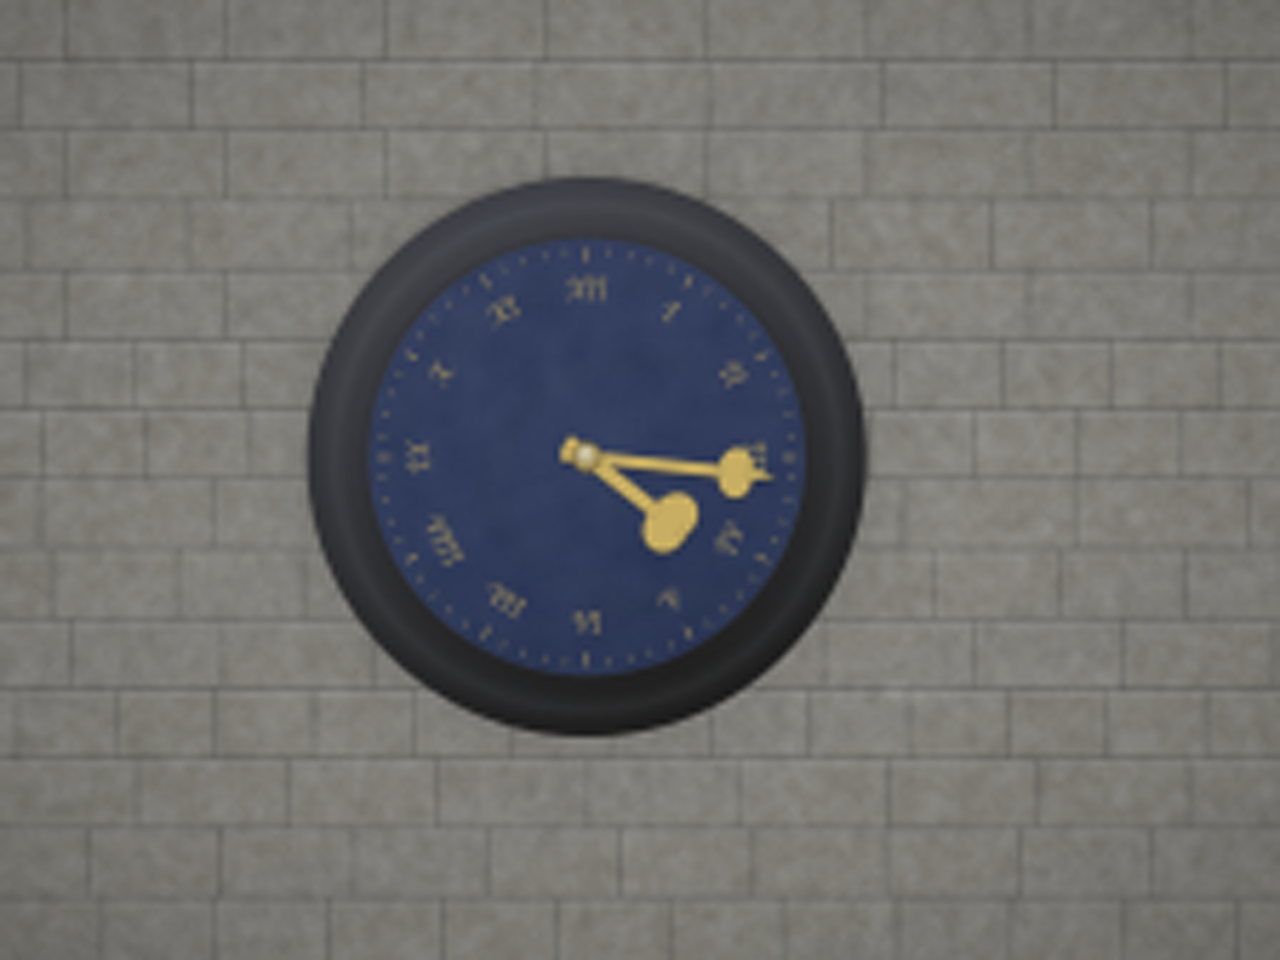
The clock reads **4:16**
